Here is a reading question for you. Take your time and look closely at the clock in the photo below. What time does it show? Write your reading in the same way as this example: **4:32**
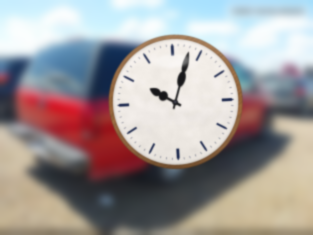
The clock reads **10:03**
